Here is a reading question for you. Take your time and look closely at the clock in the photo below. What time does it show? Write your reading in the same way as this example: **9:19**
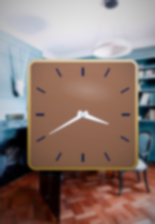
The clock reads **3:40**
